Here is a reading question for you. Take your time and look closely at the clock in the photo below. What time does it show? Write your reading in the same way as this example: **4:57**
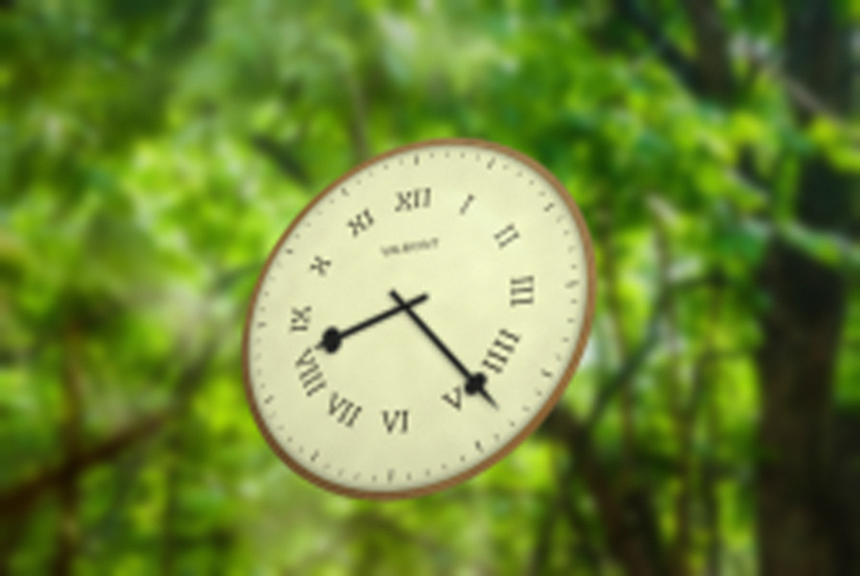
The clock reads **8:23**
